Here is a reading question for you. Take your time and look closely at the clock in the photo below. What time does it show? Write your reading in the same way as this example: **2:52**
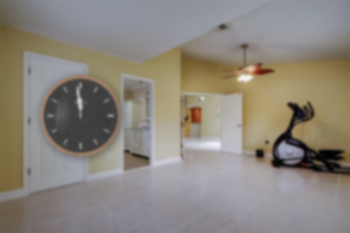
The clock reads **11:59**
